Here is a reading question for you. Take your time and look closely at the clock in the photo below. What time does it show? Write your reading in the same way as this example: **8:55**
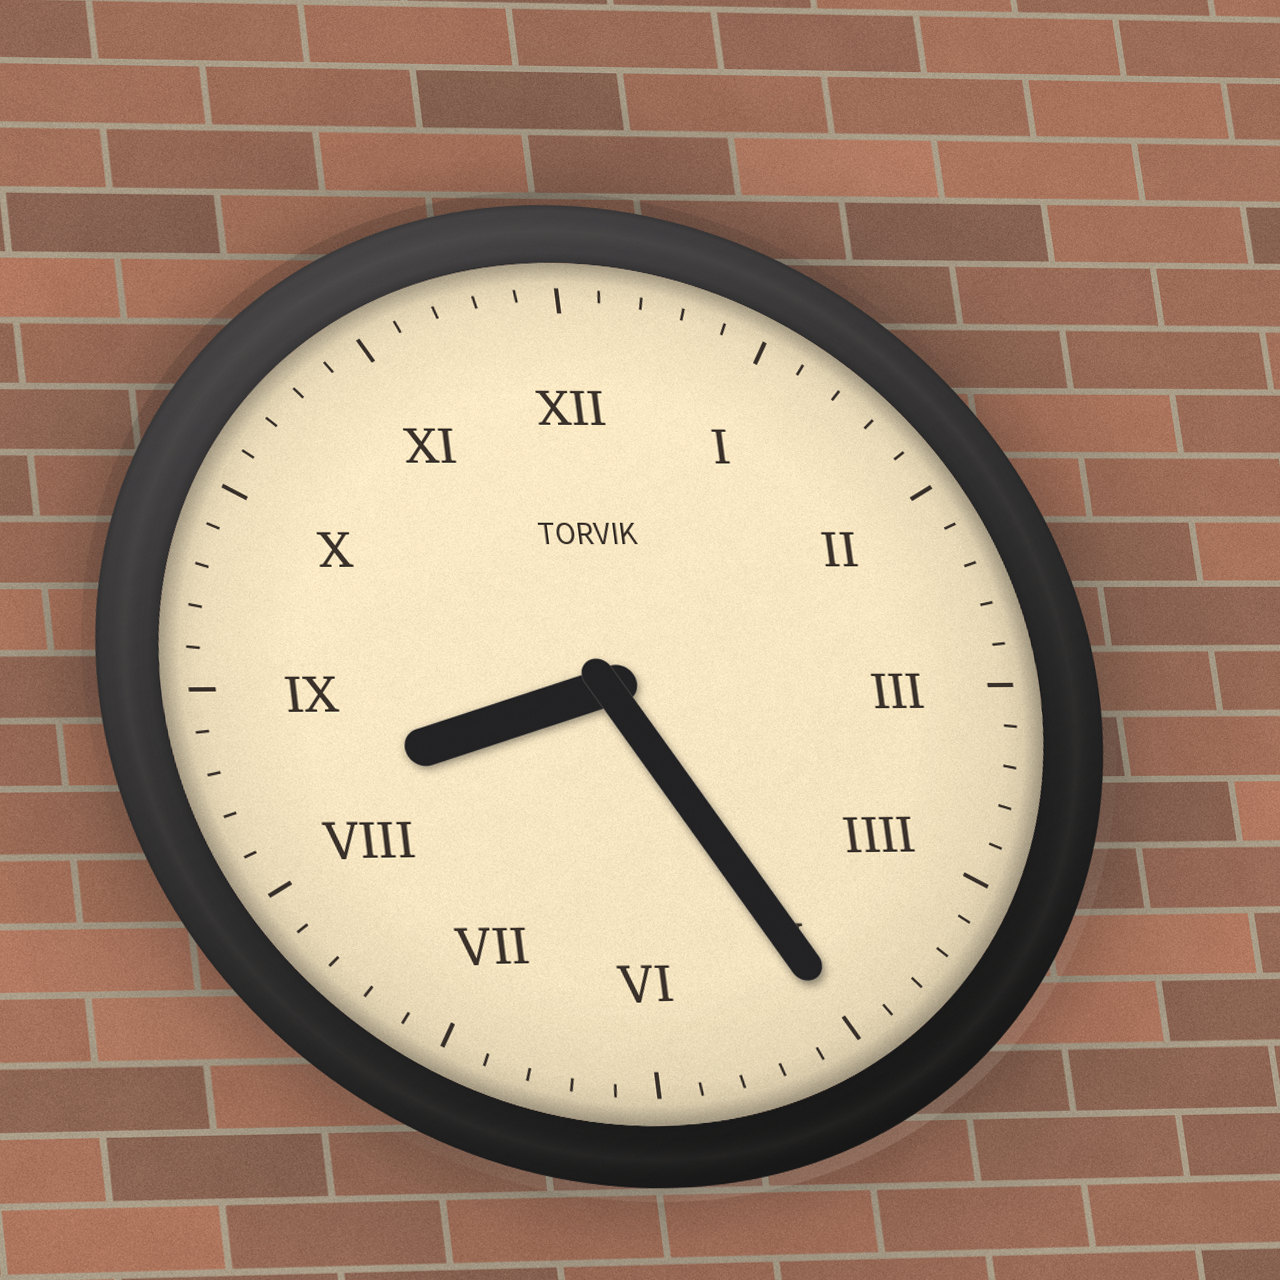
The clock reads **8:25**
